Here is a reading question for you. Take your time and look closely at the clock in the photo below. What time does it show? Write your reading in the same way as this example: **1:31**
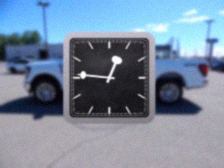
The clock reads **12:46**
